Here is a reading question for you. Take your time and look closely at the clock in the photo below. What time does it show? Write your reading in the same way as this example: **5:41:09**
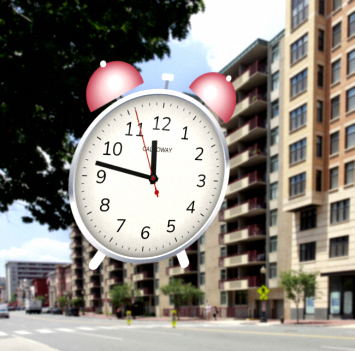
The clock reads **11:46:56**
